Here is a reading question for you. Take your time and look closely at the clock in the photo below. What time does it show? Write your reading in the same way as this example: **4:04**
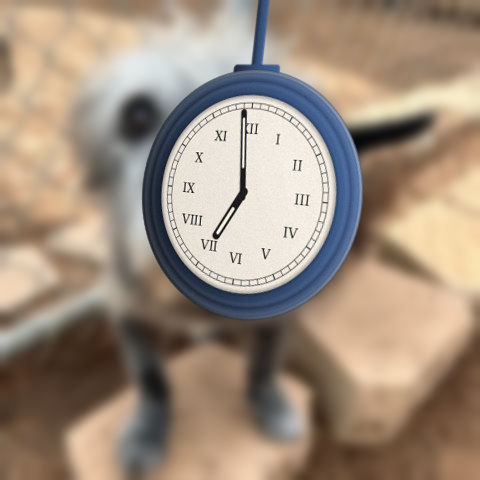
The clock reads **6:59**
